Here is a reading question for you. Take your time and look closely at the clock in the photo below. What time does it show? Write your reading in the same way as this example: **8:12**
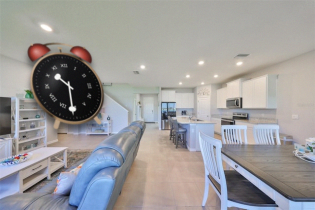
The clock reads **10:31**
